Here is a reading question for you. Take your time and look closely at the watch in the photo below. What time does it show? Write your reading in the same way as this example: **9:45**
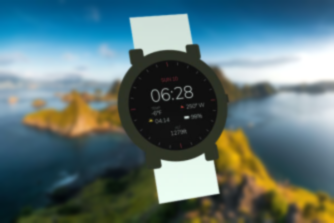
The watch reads **6:28**
